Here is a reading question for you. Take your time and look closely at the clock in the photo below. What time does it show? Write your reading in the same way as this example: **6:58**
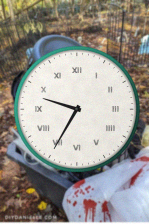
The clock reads **9:35**
